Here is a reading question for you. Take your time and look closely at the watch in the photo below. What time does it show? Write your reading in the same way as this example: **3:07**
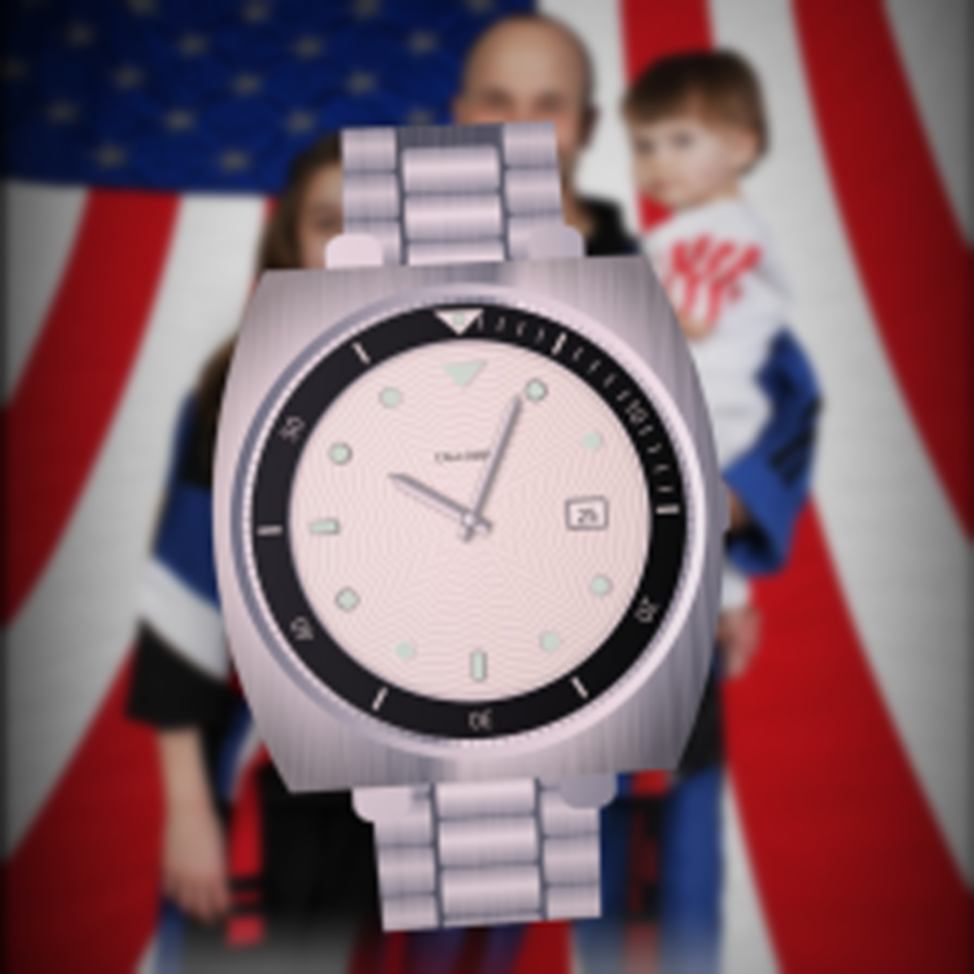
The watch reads **10:04**
